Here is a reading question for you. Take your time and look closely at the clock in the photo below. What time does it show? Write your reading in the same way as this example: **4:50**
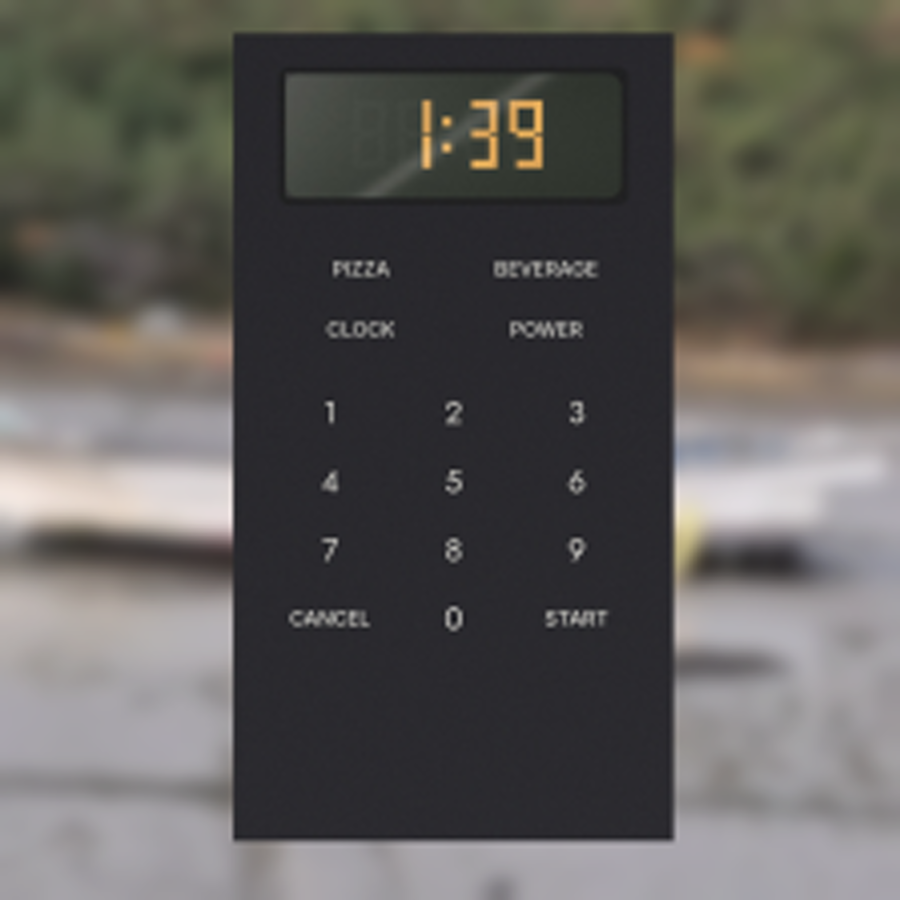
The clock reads **1:39**
